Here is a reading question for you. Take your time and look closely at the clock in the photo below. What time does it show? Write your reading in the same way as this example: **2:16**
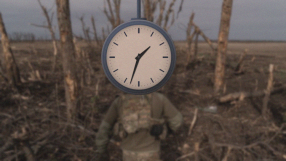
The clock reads **1:33**
